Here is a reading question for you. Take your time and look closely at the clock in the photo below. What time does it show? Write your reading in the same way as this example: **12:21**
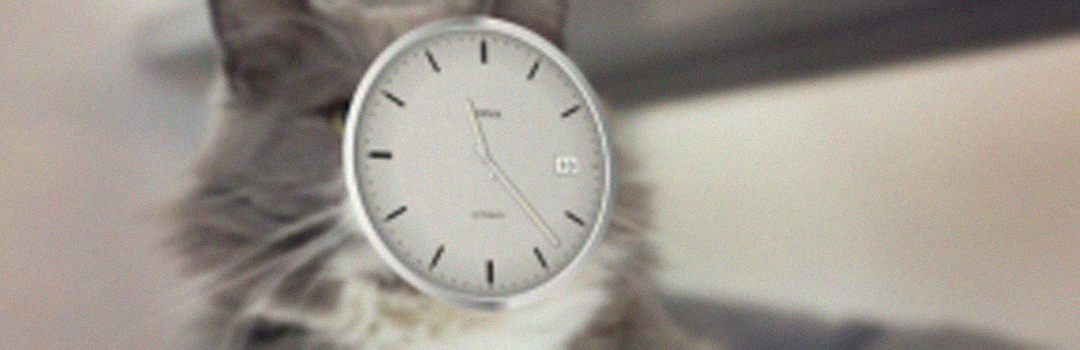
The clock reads **11:23**
